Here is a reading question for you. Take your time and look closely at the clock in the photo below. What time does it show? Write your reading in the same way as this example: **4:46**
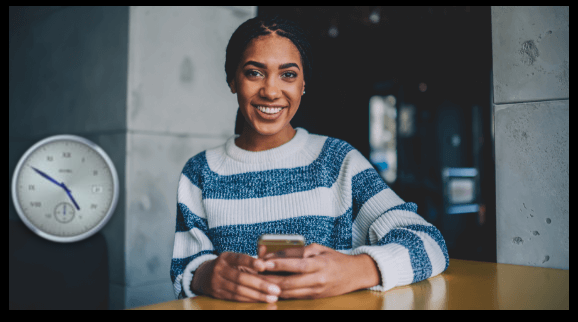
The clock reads **4:50**
